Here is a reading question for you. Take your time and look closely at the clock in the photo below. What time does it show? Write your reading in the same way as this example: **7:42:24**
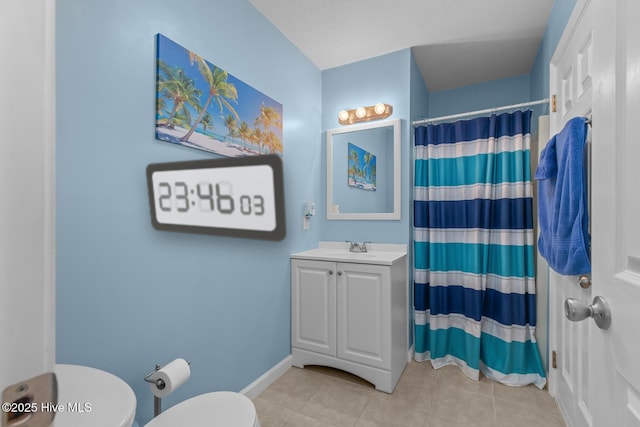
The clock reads **23:46:03**
